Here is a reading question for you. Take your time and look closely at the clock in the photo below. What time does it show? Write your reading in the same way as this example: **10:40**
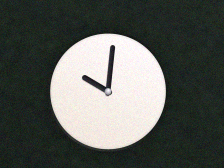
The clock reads **10:01**
